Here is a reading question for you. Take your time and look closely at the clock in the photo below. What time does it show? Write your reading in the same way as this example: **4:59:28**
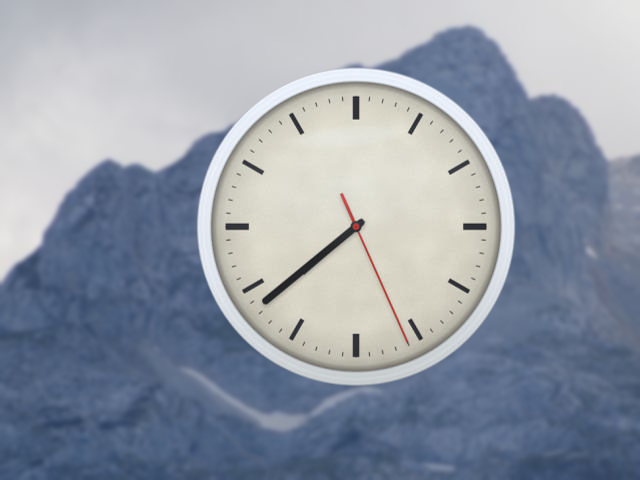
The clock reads **7:38:26**
